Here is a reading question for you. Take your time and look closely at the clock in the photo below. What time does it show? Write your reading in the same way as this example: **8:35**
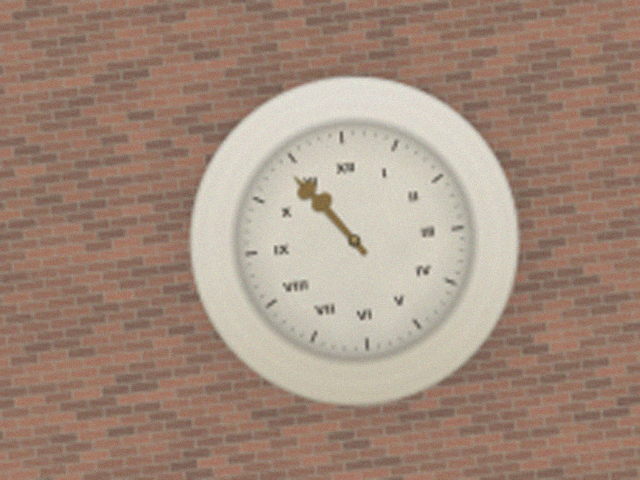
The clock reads **10:54**
